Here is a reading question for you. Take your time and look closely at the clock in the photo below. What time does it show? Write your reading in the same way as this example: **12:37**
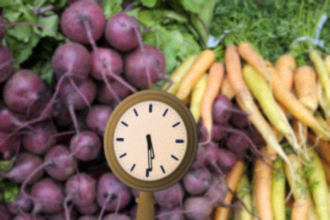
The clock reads **5:29**
